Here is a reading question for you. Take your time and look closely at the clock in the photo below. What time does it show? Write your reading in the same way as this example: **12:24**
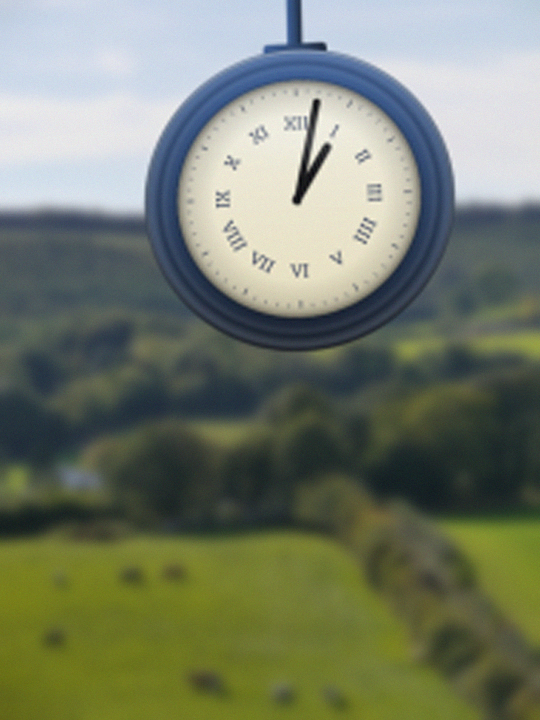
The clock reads **1:02**
